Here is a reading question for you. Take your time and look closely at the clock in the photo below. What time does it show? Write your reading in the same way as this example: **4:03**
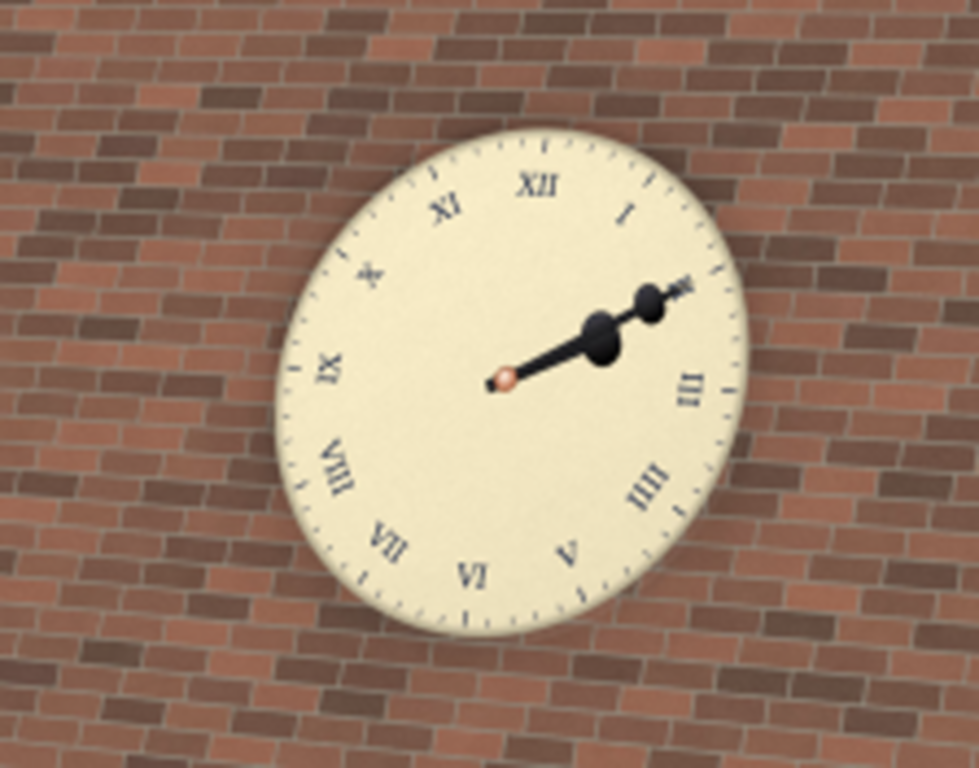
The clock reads **2:10**
